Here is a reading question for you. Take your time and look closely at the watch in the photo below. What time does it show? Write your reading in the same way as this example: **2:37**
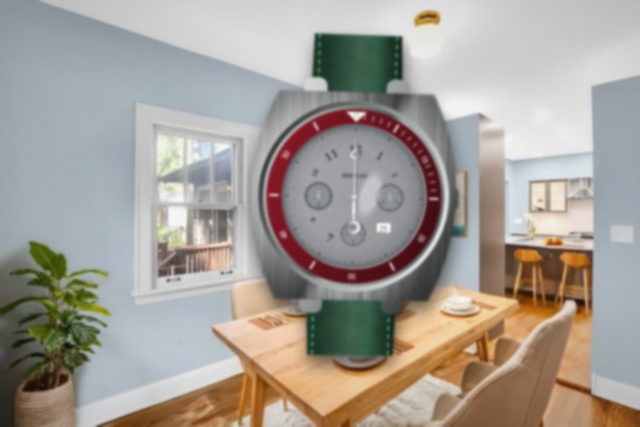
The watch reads **6:00**
